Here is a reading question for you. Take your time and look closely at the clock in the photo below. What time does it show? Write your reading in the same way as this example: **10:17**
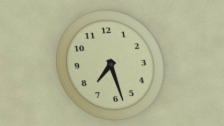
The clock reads **7:28**
